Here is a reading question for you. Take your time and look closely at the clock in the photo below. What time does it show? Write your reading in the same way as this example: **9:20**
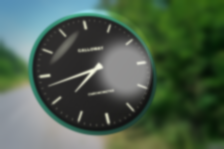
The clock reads **7:43**
